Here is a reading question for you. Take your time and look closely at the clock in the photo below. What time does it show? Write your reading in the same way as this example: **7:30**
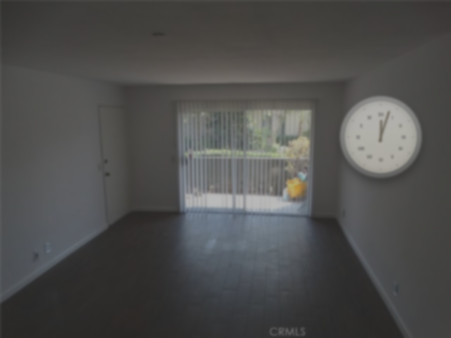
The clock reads **12:03**
